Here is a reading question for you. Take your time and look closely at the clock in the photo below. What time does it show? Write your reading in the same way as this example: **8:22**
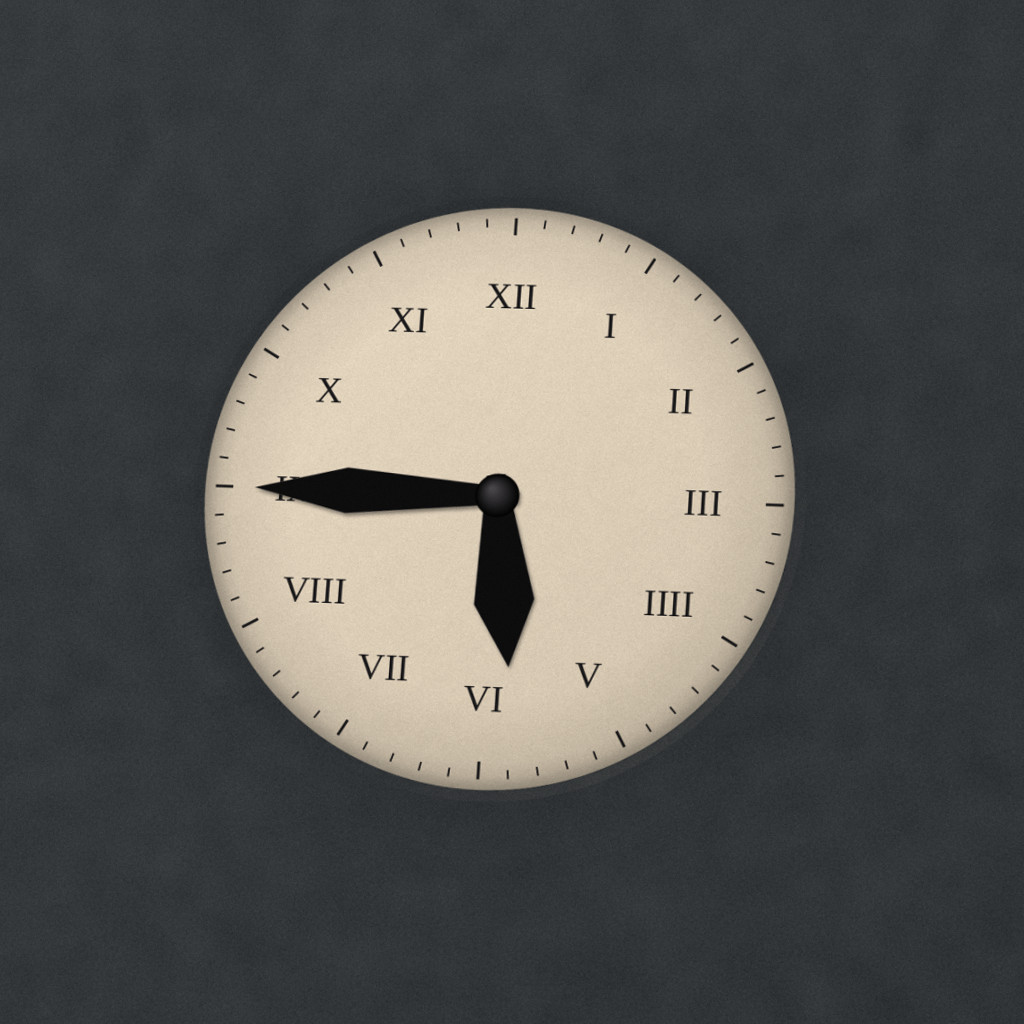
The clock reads **5:45**
